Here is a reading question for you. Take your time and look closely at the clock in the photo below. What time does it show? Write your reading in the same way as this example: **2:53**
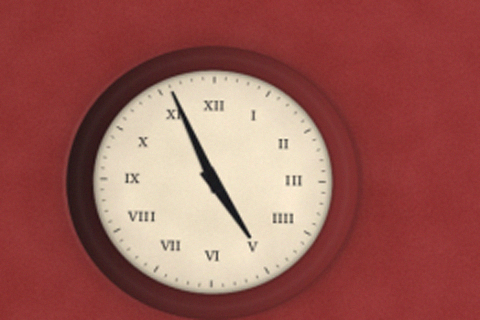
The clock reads **4:56**
